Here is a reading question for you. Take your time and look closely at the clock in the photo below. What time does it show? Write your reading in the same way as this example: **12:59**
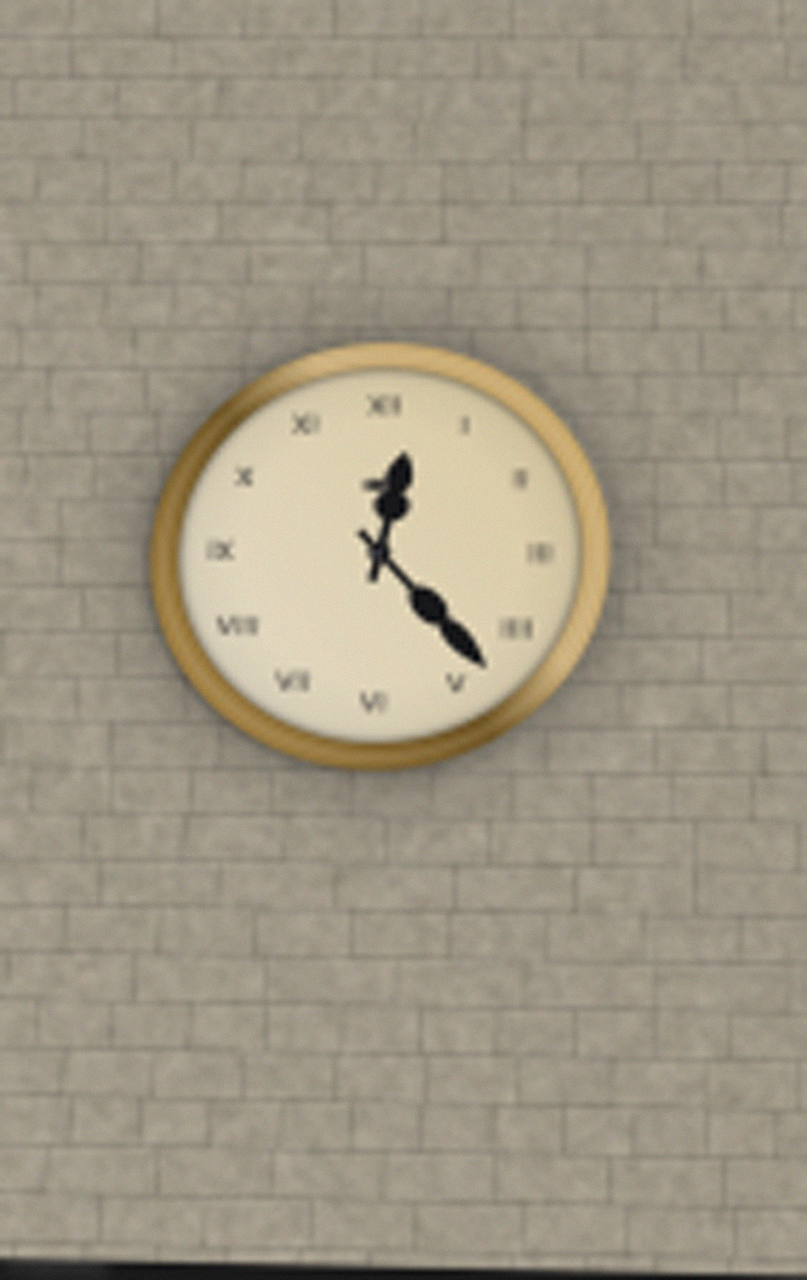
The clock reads **12:23**
